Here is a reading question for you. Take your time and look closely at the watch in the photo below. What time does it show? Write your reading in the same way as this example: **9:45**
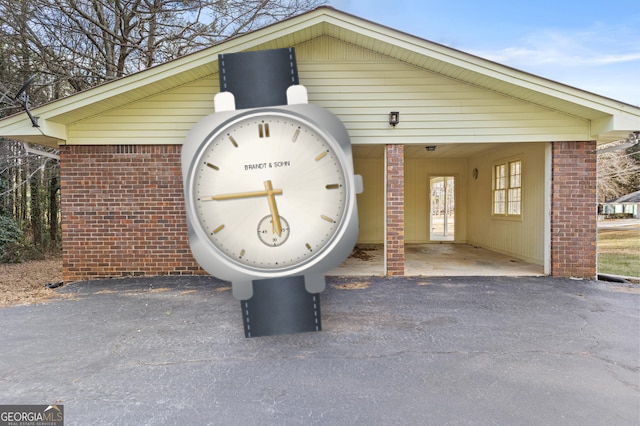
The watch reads **5:45**
